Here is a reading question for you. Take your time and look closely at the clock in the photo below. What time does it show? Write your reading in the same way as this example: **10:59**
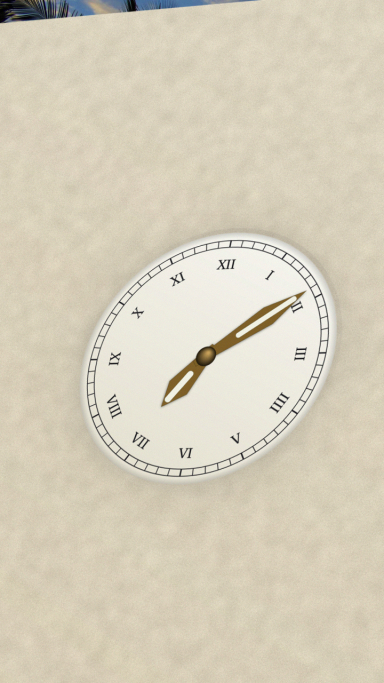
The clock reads **7:09**
